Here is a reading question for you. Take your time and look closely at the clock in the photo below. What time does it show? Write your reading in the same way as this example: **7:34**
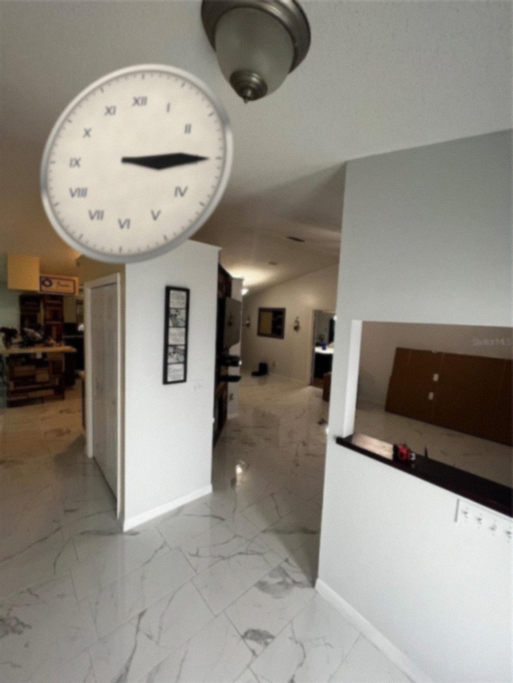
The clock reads **3:15**
